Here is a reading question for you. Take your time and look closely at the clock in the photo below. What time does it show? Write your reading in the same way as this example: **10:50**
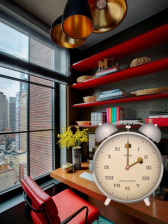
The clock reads **2:00**
